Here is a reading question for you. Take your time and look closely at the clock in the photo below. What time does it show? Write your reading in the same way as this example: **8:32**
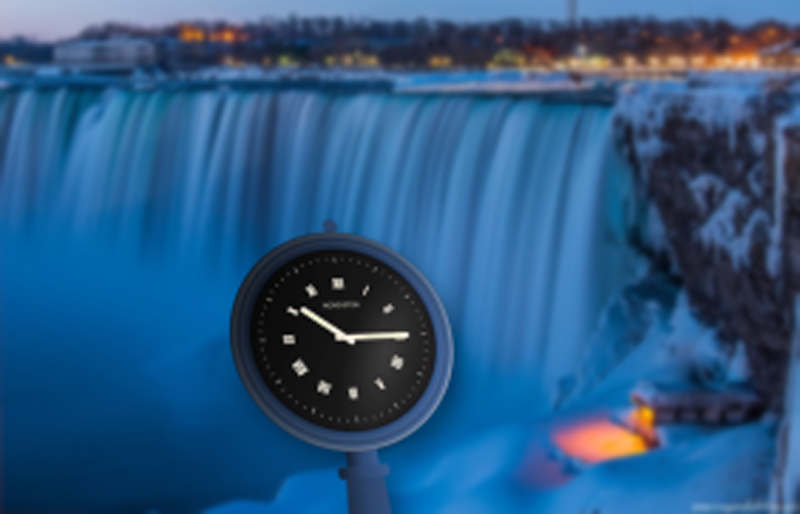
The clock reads **10:15**
